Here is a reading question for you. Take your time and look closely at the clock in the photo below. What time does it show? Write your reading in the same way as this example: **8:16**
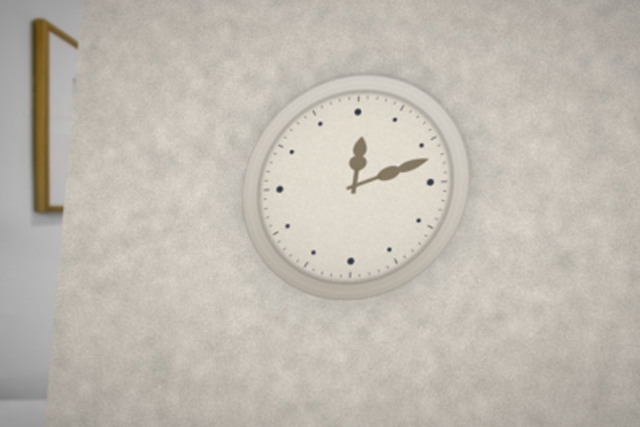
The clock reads **12:12**
